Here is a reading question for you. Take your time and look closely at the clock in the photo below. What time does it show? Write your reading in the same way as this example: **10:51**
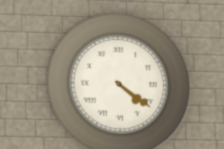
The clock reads **4:21**
